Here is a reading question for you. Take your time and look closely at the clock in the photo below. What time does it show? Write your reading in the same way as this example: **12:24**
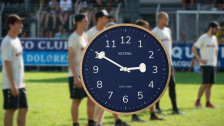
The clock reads **2:50**
